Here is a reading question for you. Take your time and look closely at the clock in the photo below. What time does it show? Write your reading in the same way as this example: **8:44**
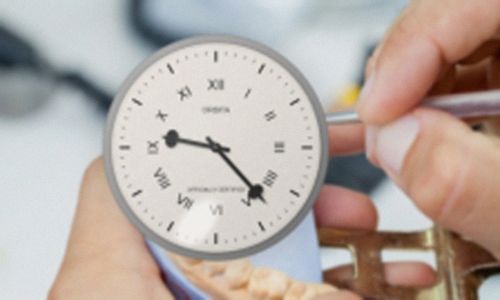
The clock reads **9:23**
